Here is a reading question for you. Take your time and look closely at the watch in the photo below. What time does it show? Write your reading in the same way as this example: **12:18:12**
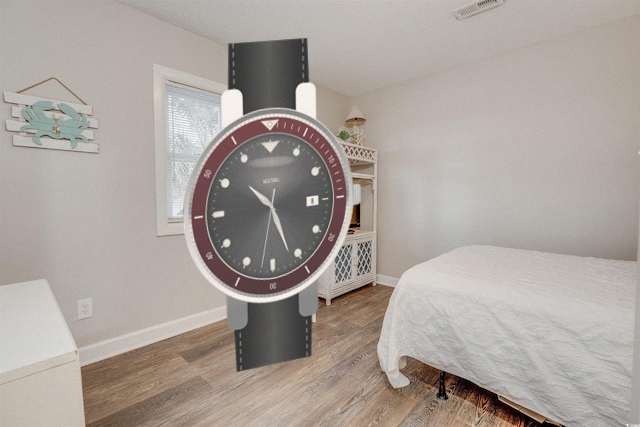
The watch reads **10:26:32**
